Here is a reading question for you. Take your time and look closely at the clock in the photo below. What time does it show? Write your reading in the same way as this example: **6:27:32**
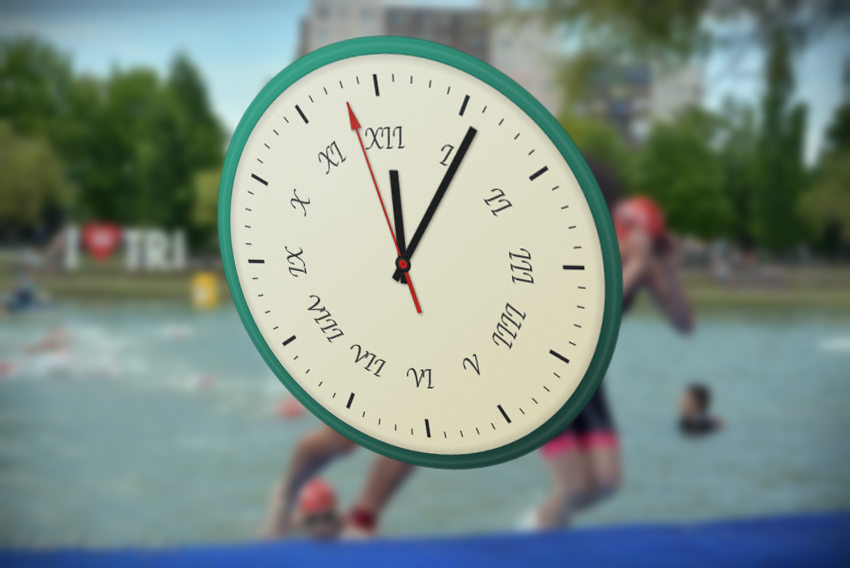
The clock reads **12:05:58**
